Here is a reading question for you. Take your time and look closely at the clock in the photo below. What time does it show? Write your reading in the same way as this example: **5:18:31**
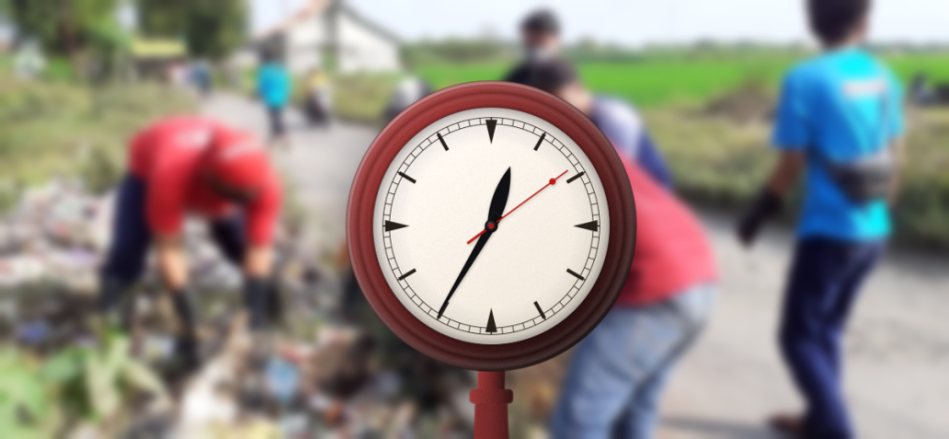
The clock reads **12:35:09**
